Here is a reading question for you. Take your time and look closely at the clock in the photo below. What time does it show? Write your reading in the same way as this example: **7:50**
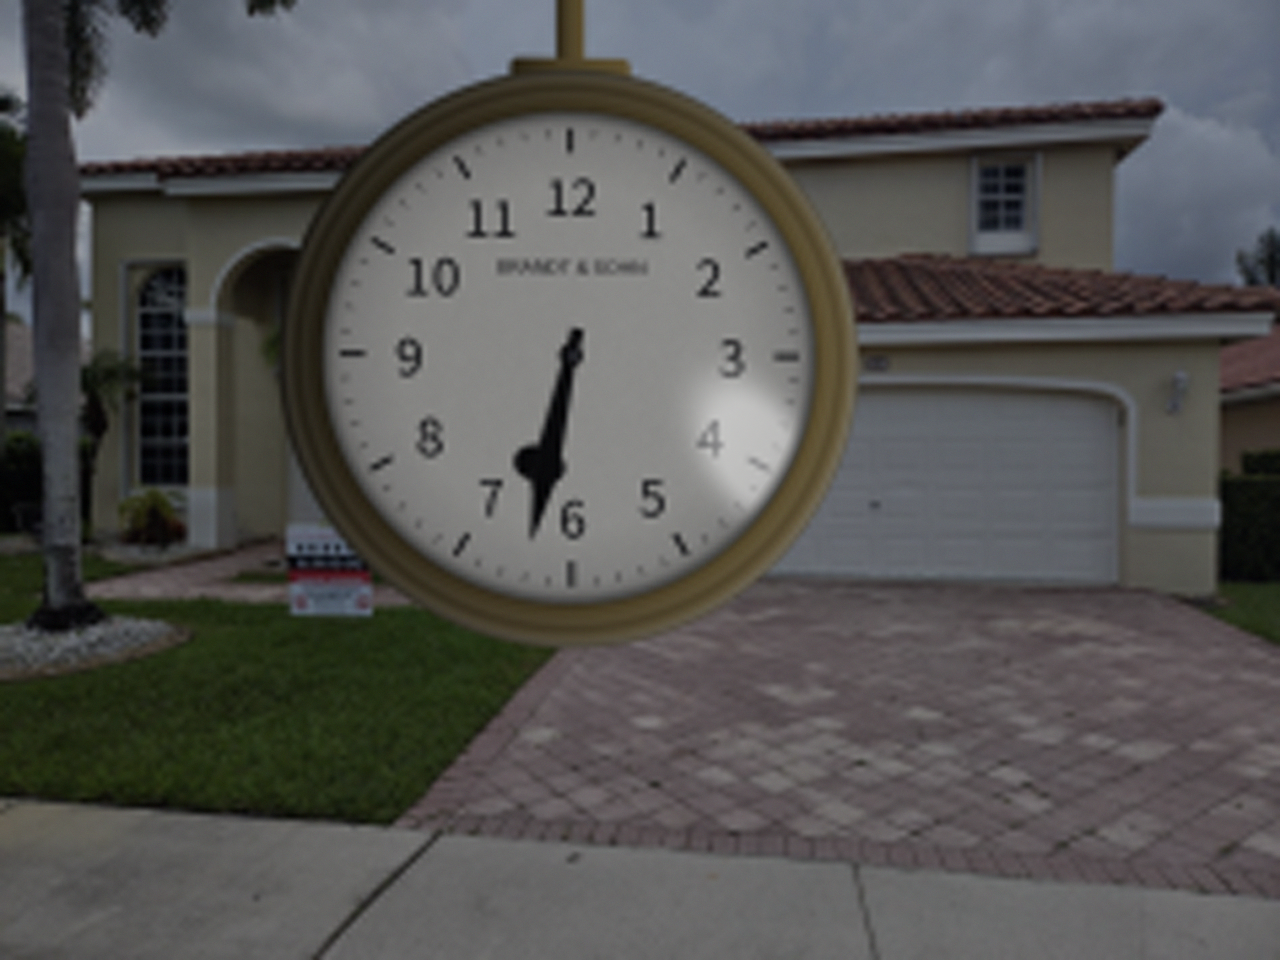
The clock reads **6:32**
